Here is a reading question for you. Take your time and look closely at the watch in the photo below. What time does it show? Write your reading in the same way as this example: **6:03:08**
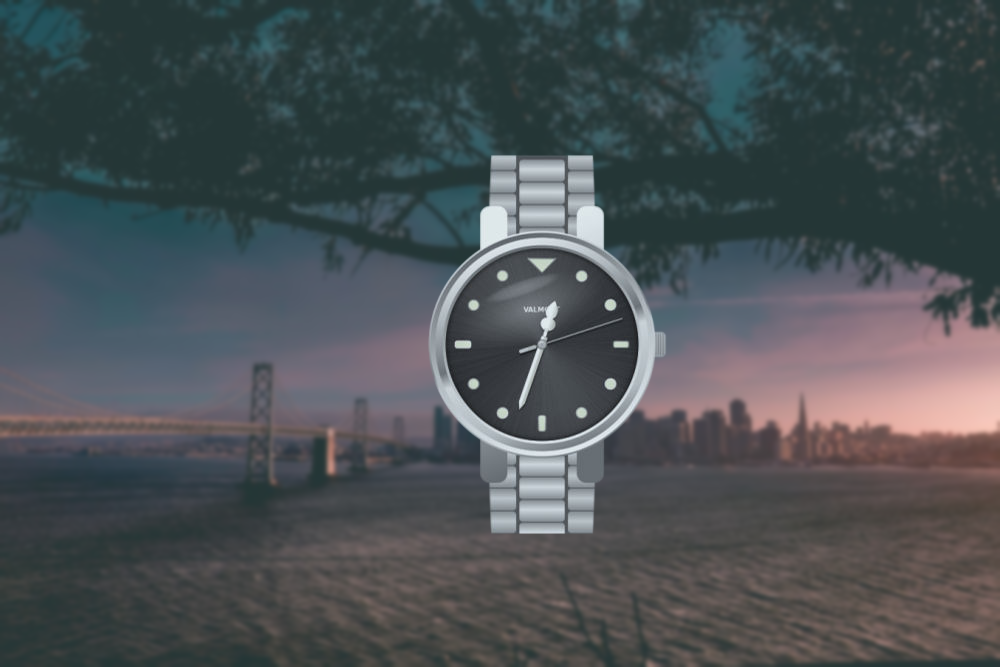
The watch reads **12:33:12**
